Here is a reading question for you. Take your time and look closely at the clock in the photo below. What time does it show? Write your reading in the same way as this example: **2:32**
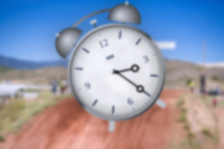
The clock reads **3:25**
